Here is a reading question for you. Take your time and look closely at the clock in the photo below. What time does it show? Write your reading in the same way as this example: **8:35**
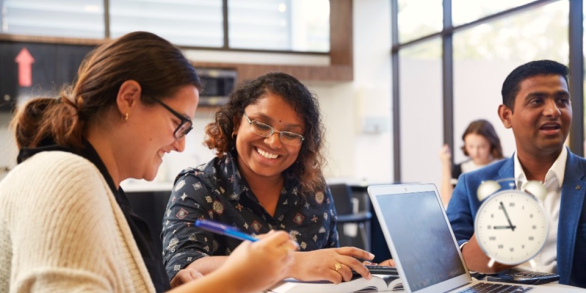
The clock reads **8:56**
